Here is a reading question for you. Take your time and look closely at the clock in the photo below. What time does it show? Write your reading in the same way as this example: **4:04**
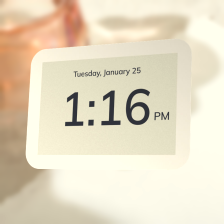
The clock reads **1:16**
